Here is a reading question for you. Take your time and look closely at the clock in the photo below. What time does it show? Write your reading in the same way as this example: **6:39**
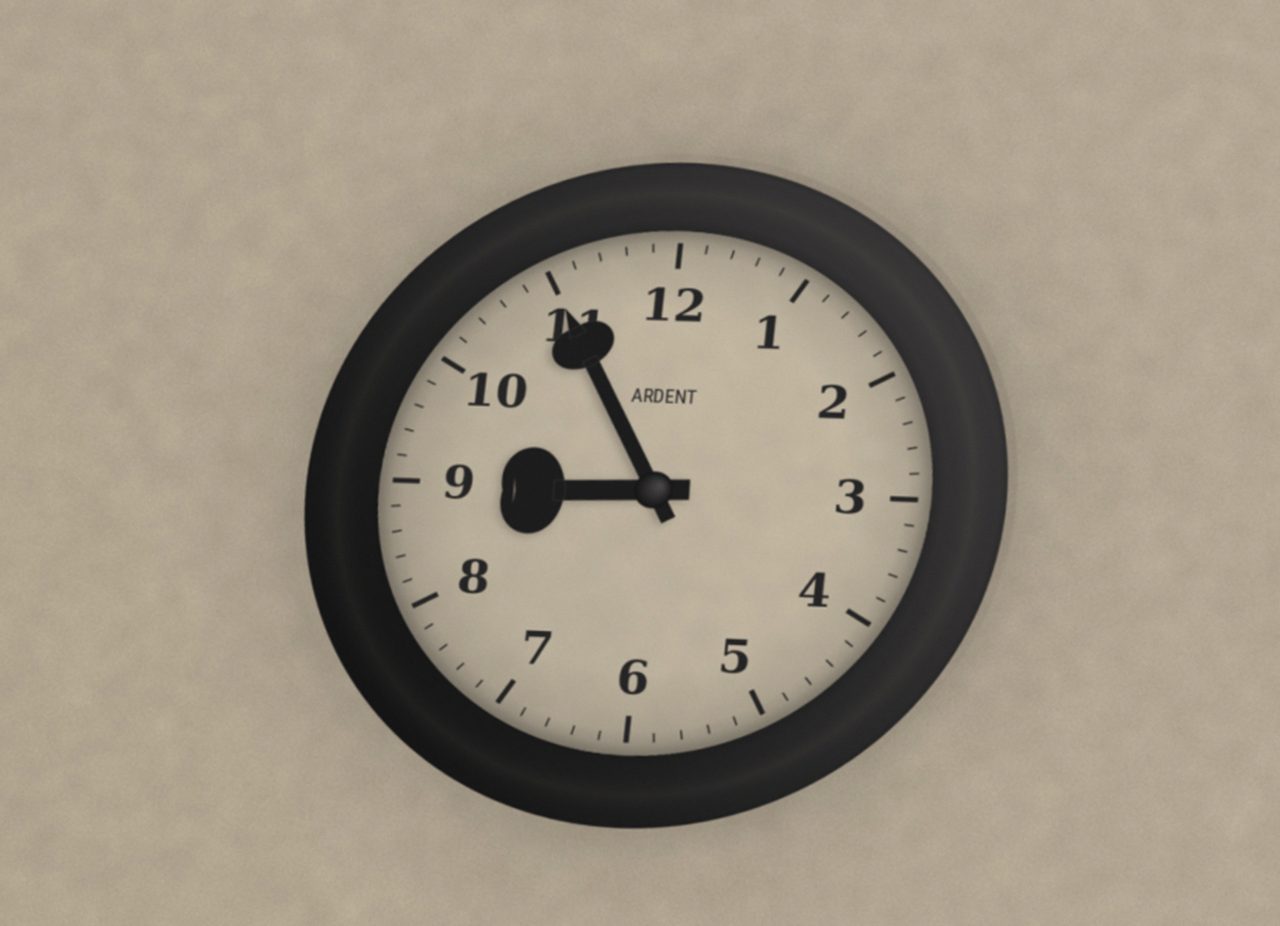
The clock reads **8:55**
